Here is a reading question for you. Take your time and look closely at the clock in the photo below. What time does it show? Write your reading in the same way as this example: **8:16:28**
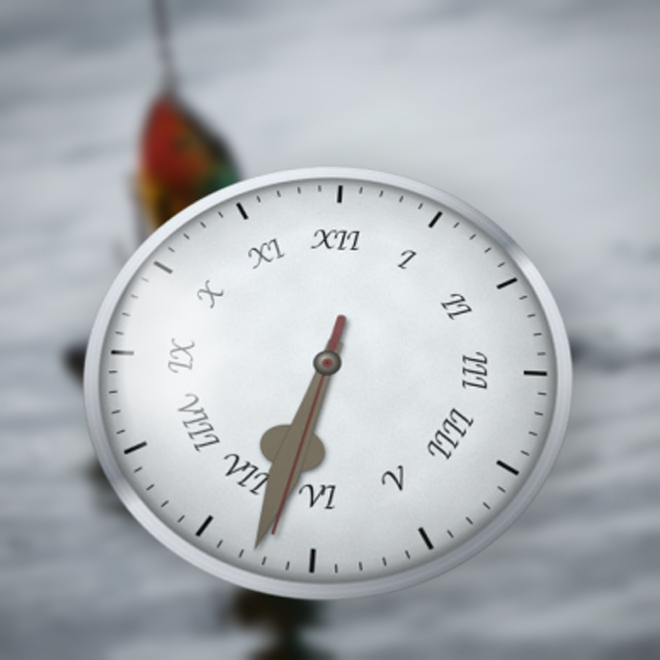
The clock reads **6:32:32**
